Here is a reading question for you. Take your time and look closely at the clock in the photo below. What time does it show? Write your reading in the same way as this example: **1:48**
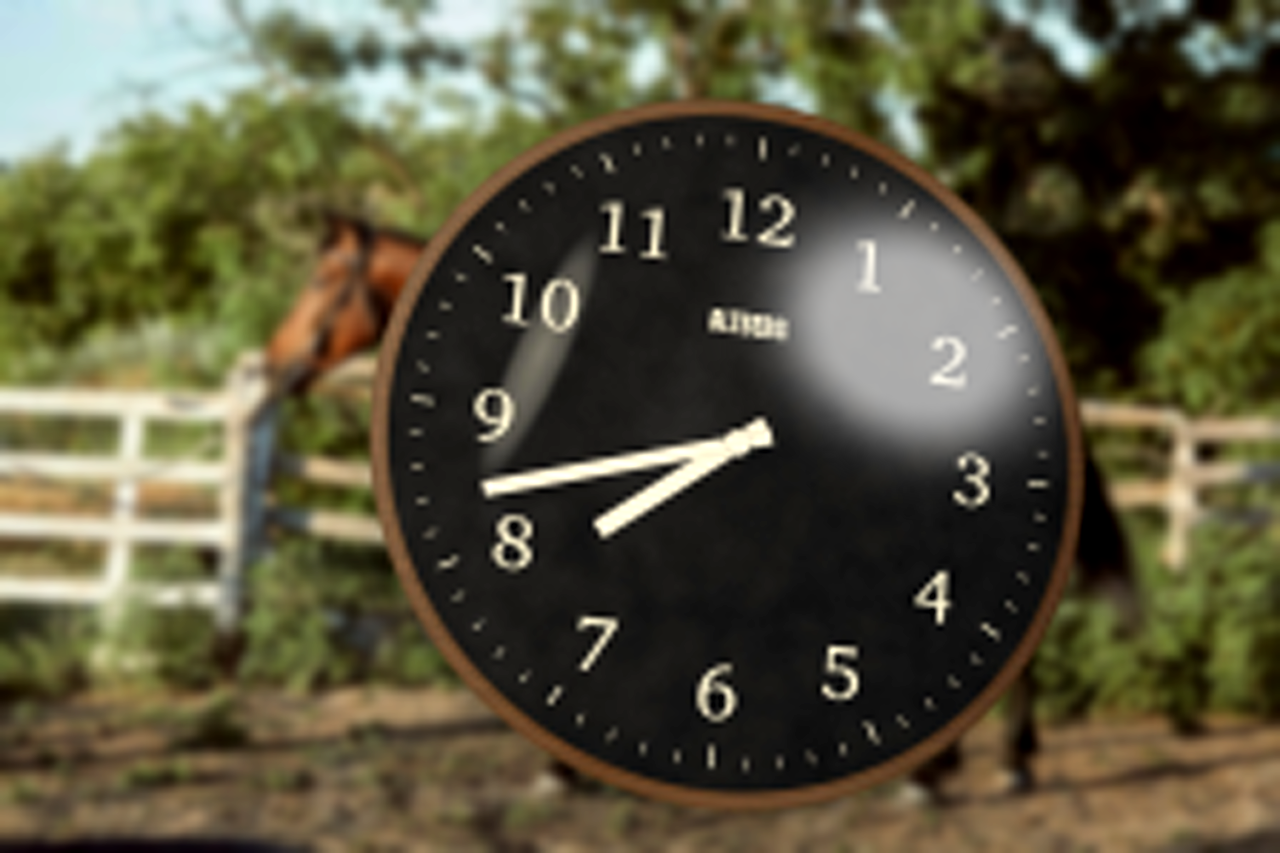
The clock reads **7:42**
